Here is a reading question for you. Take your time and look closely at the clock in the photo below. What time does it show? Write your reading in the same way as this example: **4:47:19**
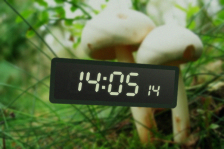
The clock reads **14:05:14**
